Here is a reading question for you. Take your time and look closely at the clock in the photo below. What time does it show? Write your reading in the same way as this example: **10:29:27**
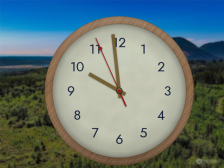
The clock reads **9:58:56**
